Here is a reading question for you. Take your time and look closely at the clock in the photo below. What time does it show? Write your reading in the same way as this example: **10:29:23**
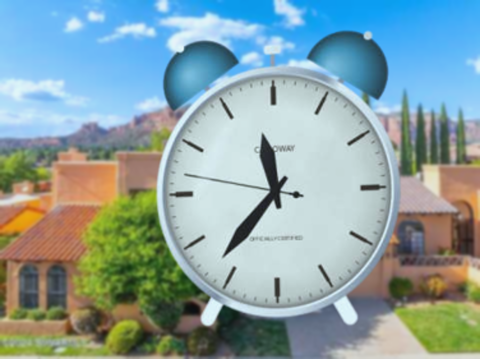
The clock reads **11:36:47**
